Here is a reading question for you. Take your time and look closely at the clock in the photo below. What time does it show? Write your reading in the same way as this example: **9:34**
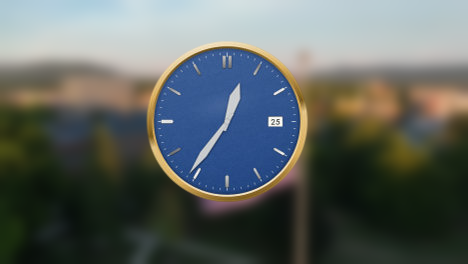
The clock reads **12:36**
